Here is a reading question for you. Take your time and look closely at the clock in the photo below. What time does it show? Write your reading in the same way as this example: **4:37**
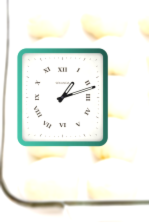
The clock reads **1:12**
